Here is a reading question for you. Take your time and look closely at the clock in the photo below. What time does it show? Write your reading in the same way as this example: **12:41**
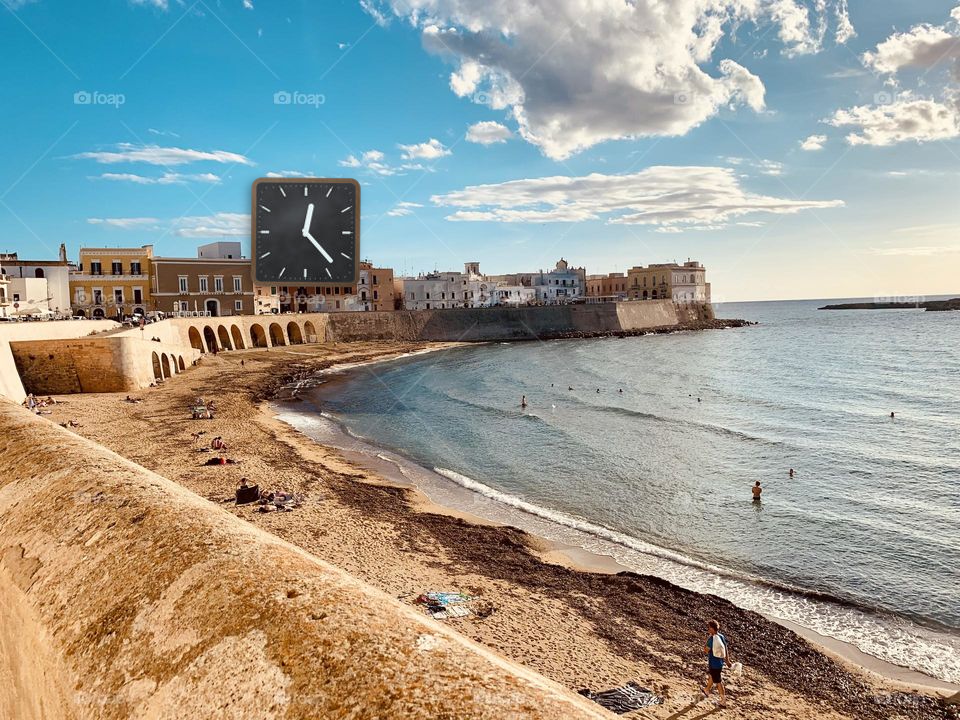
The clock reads **12:23**
